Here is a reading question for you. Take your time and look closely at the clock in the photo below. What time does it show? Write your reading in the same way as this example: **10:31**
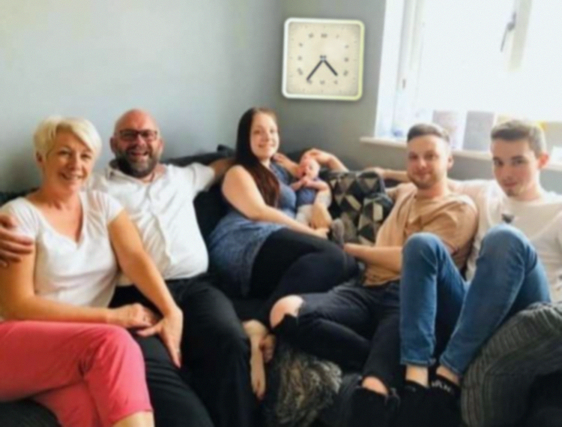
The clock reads **4:36**
